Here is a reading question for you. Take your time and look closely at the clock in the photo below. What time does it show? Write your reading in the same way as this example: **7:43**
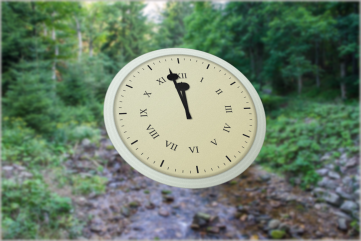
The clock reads **11:58**
